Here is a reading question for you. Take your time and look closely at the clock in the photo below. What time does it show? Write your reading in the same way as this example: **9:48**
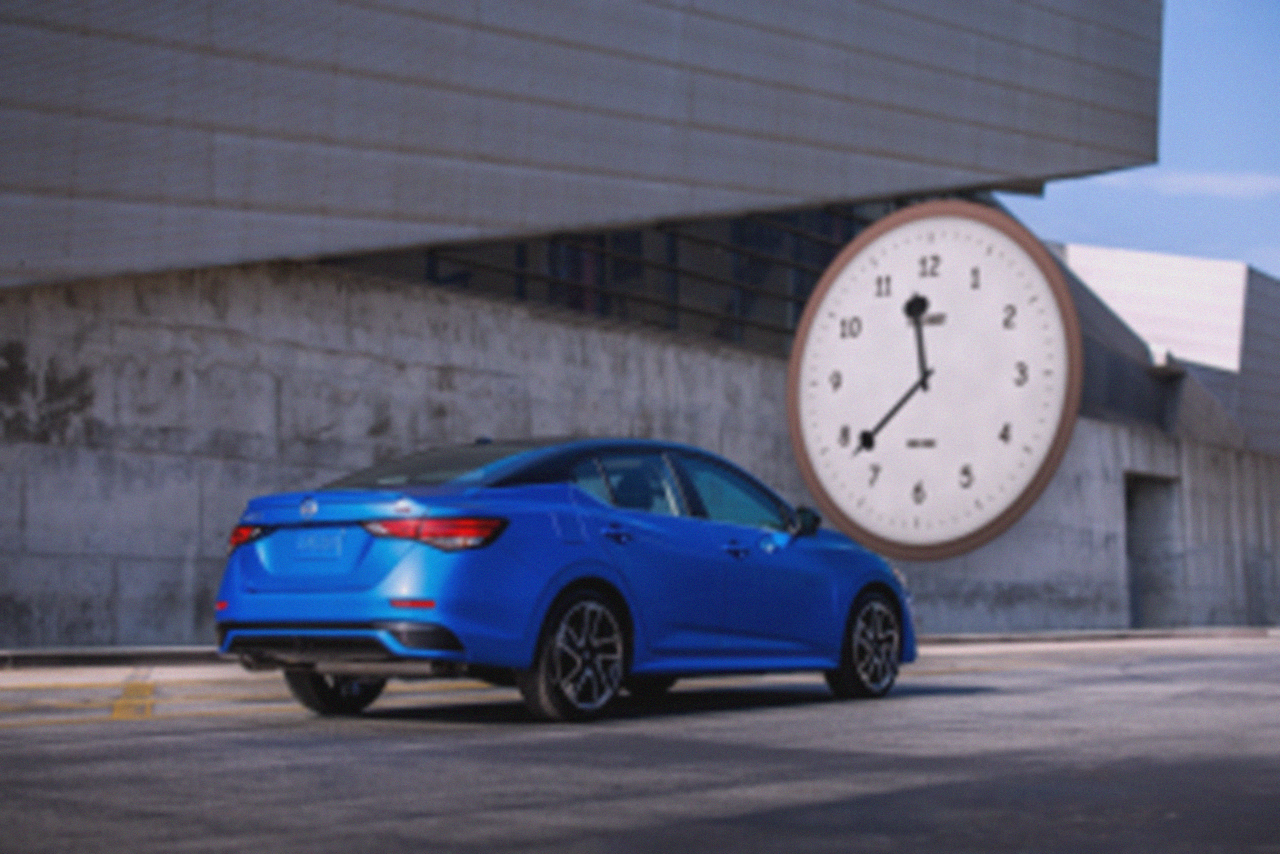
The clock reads **11:38**
